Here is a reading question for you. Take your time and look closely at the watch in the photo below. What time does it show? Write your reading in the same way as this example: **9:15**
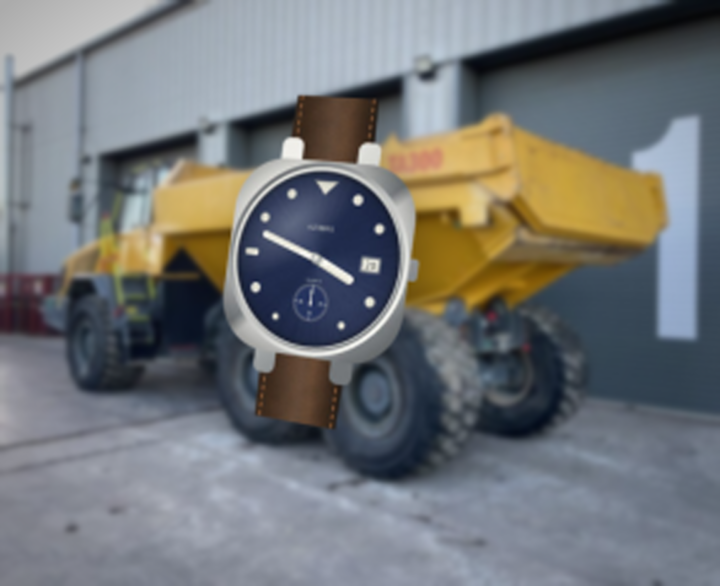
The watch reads **3:48**
